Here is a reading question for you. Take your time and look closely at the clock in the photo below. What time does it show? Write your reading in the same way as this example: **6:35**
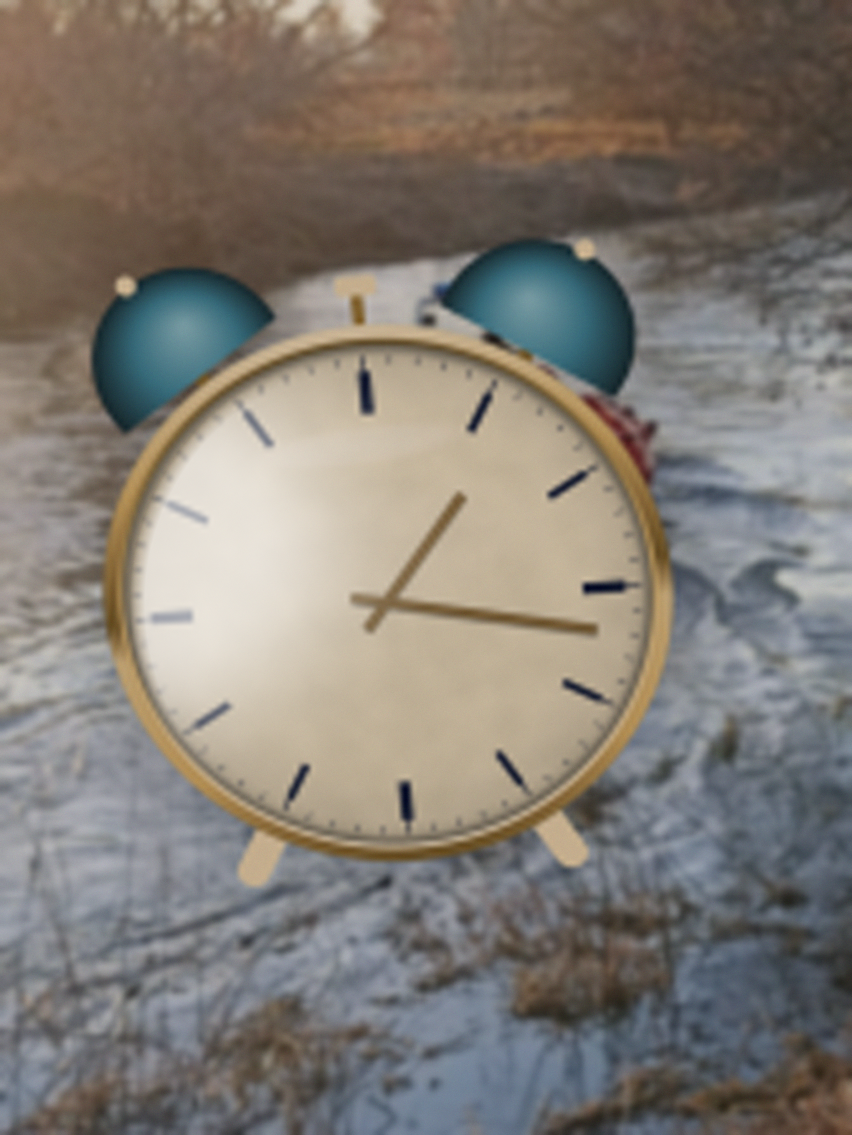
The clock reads **1:17**
